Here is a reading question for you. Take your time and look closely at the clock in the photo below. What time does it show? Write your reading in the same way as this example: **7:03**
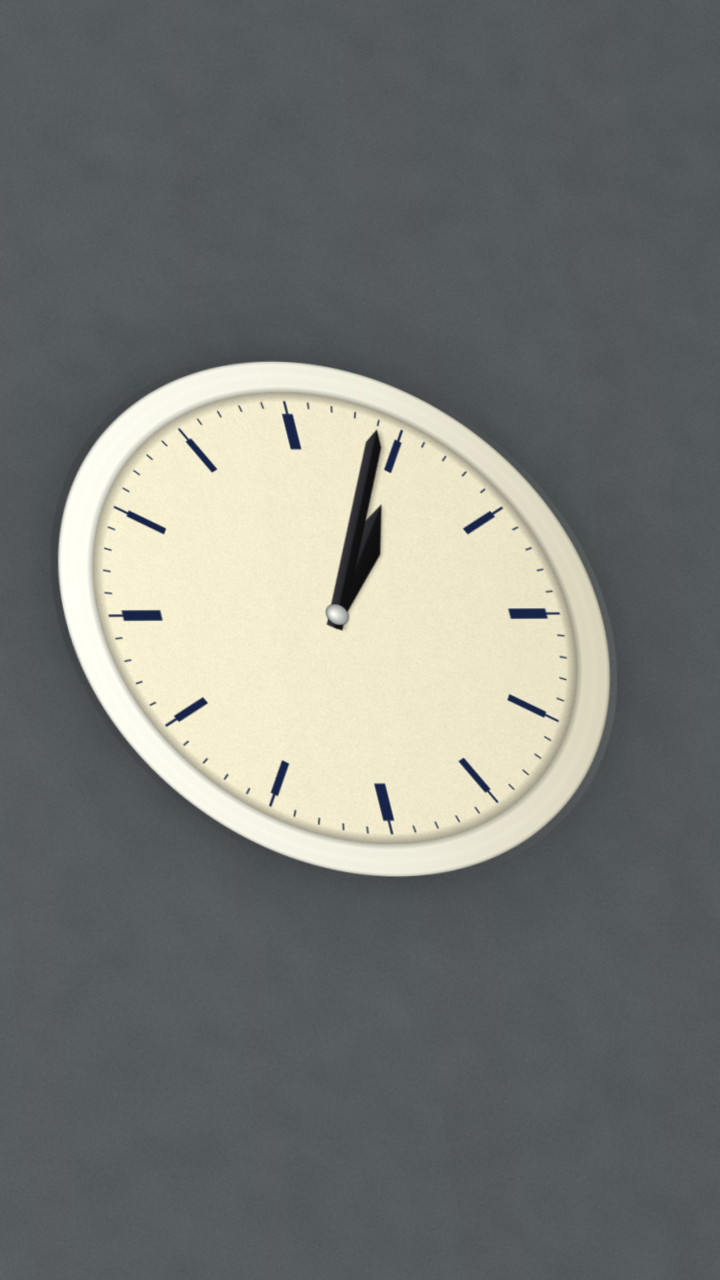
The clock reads **1:04**
